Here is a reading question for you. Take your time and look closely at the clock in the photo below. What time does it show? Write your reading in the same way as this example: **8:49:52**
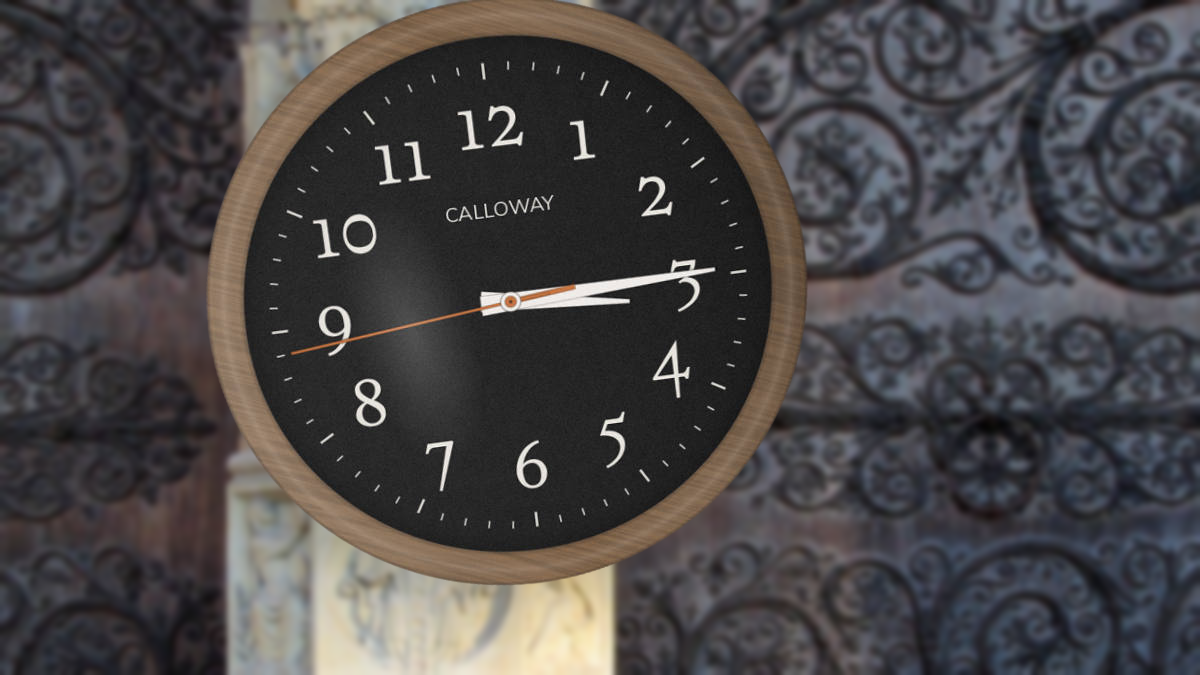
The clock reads **3:14:44**
